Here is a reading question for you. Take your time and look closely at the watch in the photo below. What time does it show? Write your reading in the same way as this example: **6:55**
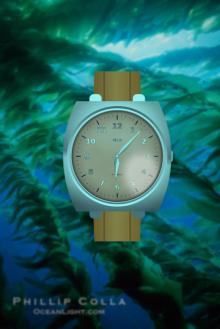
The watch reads **6:07**
